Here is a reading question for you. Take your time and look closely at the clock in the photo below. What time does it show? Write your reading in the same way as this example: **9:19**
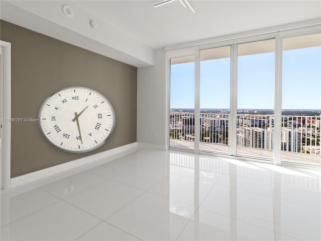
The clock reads **1:29**
